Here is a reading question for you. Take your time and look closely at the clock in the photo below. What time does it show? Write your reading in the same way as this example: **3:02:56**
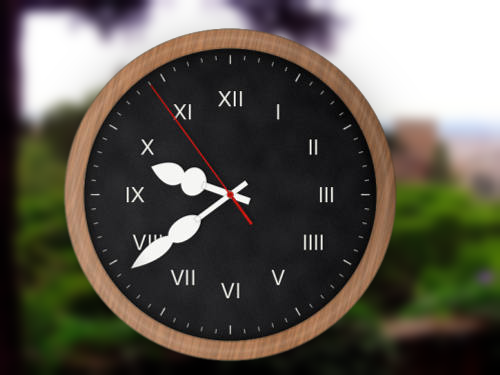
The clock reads **9:38:54**
